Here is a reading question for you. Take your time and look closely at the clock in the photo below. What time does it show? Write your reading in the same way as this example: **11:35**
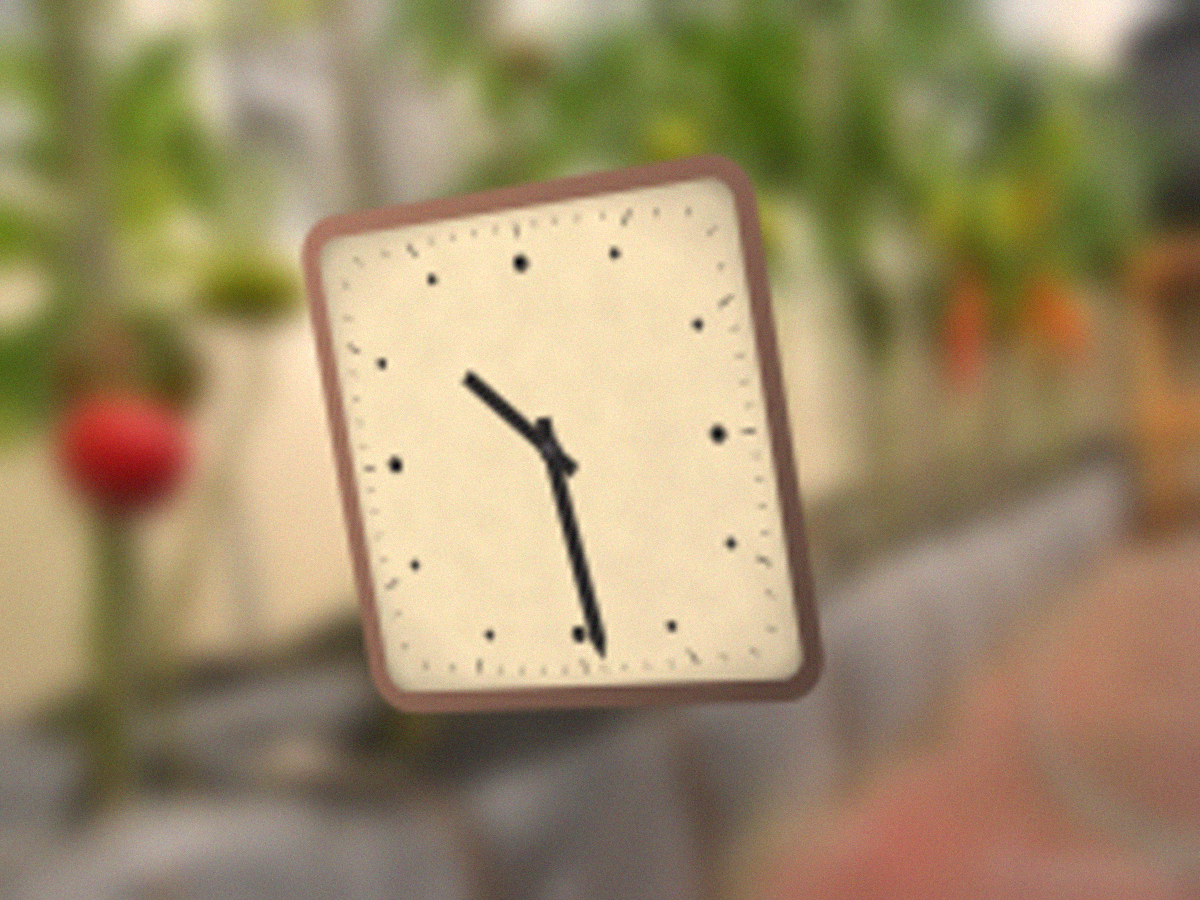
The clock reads **10:29**
